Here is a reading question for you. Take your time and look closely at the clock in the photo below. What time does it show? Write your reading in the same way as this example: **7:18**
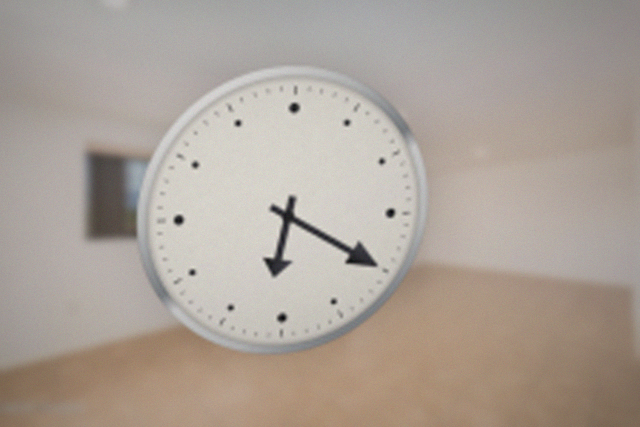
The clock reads **6:20**
